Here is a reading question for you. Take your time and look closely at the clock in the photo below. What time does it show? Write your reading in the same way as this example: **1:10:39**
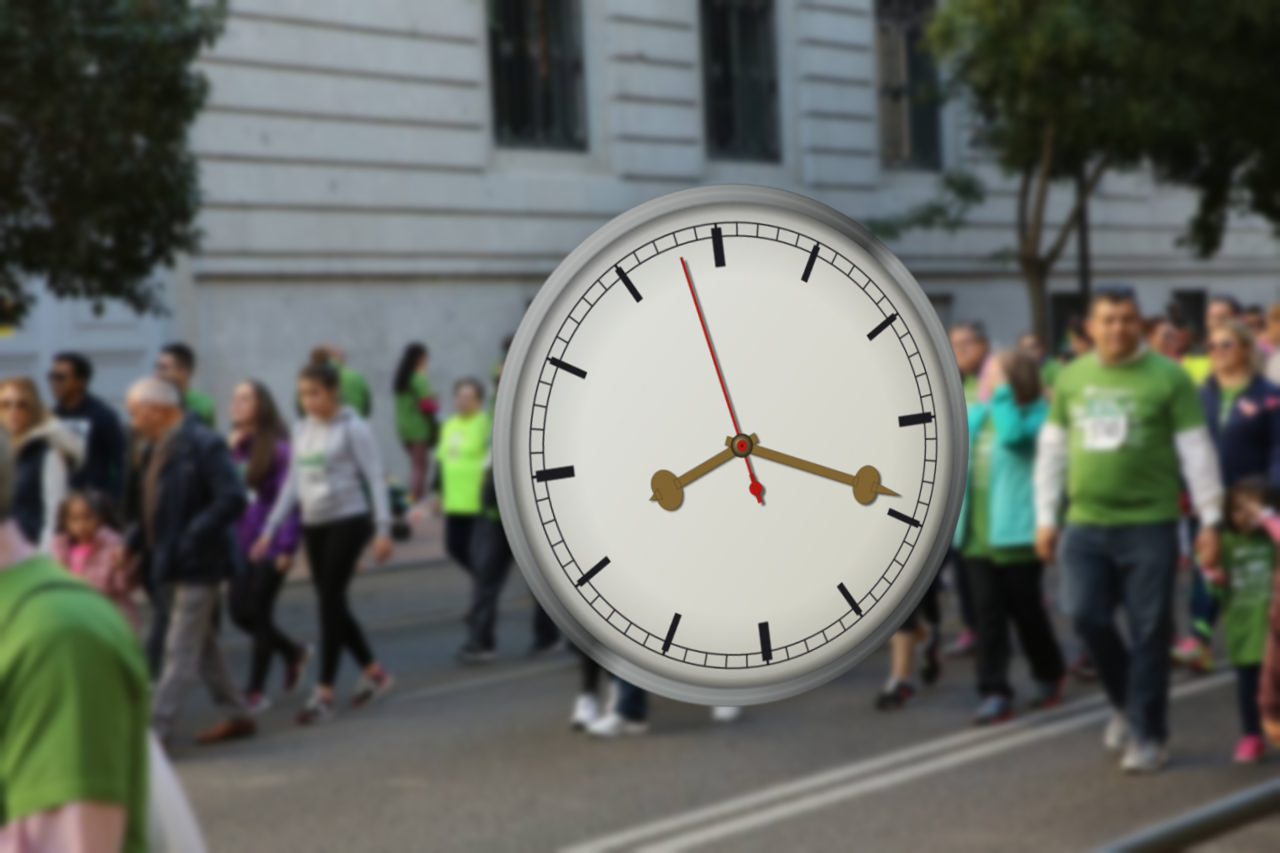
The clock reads **8:18:58**
